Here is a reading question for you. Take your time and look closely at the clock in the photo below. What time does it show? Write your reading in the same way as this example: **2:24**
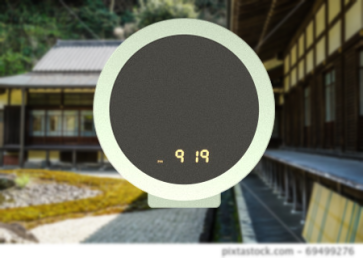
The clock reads **9:19**
